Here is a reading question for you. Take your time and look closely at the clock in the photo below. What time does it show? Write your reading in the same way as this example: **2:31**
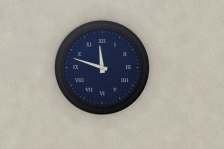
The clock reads **11:48**
